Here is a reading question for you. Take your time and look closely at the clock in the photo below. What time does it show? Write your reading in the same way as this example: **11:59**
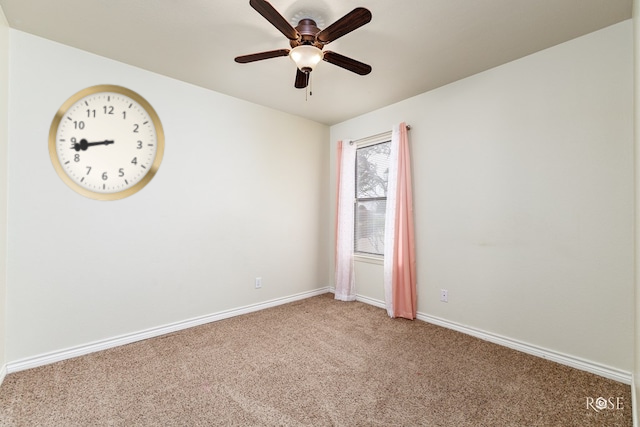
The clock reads **8:43**
